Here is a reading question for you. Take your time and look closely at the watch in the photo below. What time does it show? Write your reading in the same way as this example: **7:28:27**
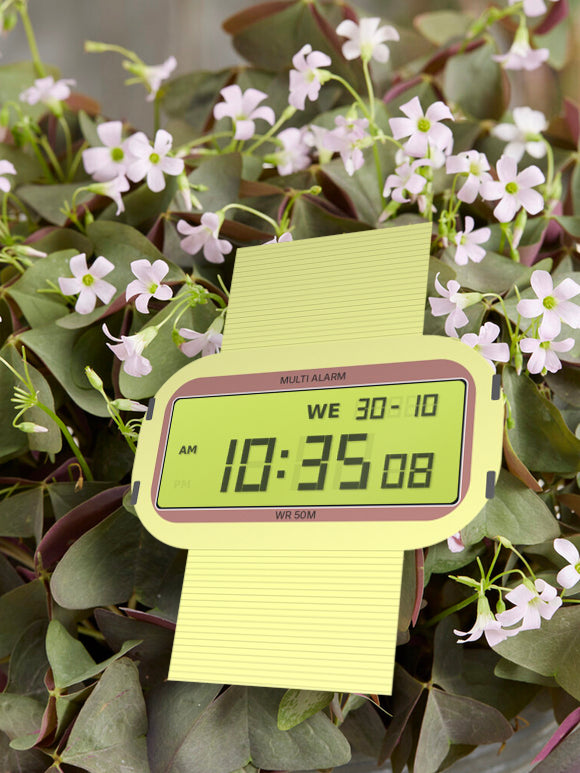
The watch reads **10:35:08**
